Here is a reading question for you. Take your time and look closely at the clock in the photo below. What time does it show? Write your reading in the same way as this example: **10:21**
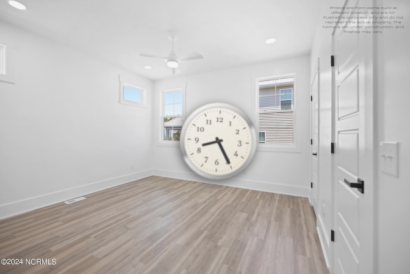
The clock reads **8:25**
